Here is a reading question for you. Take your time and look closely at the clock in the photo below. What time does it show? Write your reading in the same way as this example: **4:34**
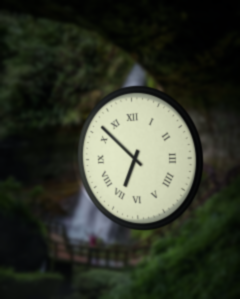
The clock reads **6:52**
